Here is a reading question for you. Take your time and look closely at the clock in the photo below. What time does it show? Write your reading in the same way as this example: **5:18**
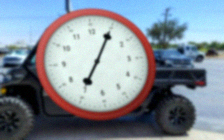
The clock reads **7:05**
